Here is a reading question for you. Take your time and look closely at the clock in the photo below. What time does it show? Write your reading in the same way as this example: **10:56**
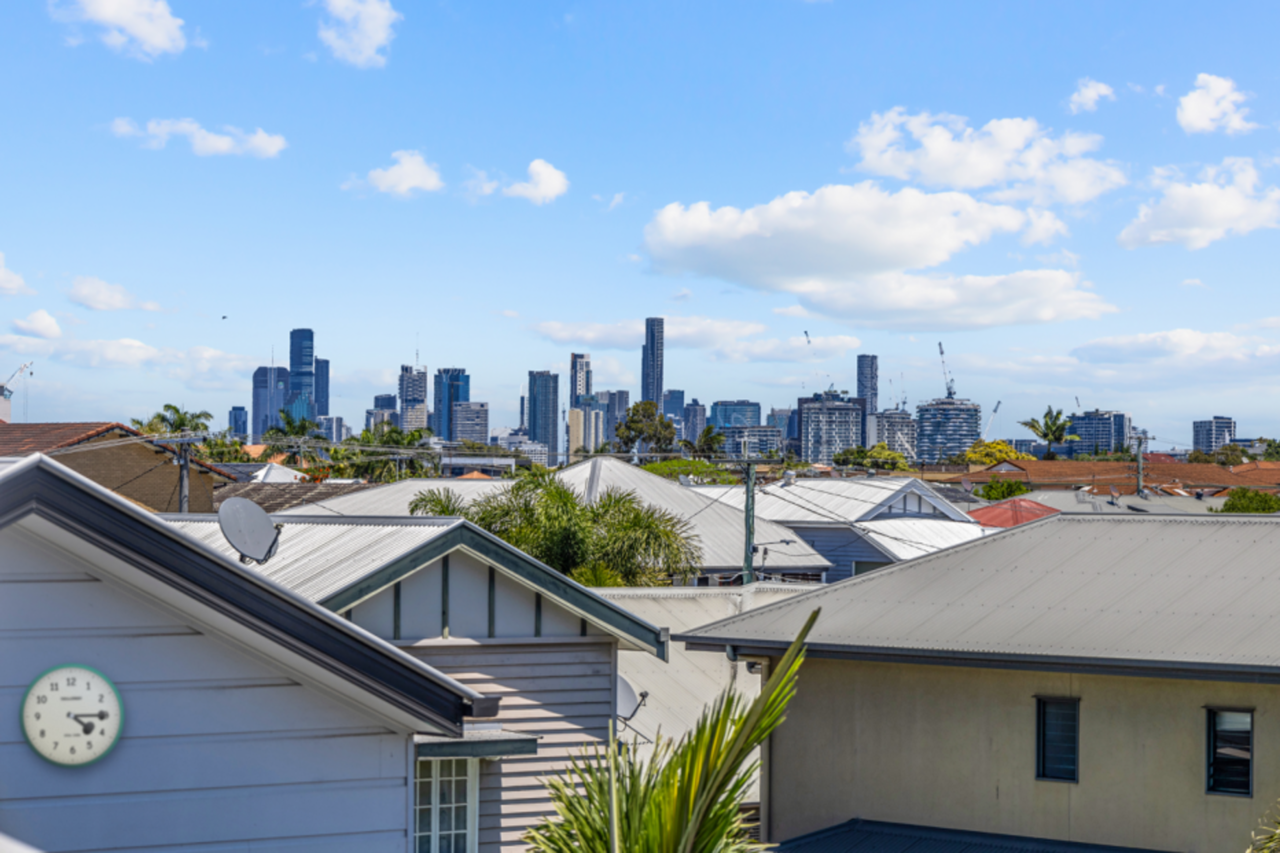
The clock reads **4:15**
